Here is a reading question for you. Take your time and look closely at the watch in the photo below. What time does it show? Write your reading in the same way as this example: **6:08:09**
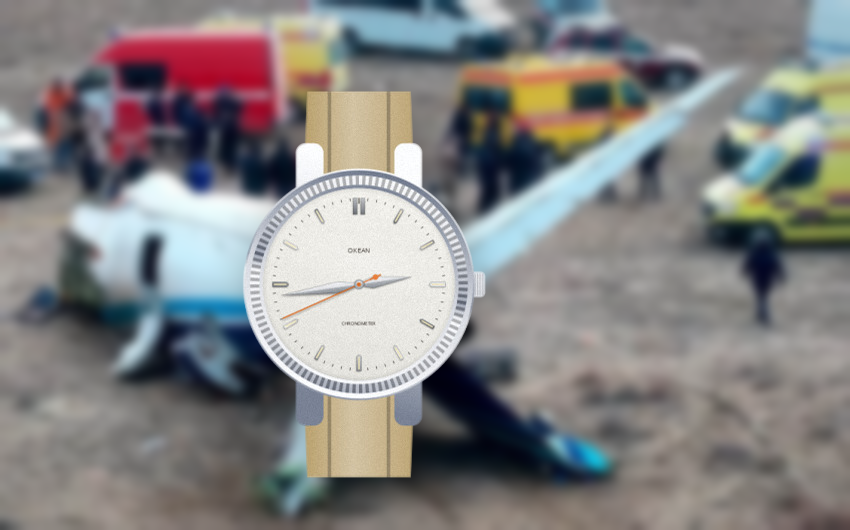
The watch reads **2:43:41**
